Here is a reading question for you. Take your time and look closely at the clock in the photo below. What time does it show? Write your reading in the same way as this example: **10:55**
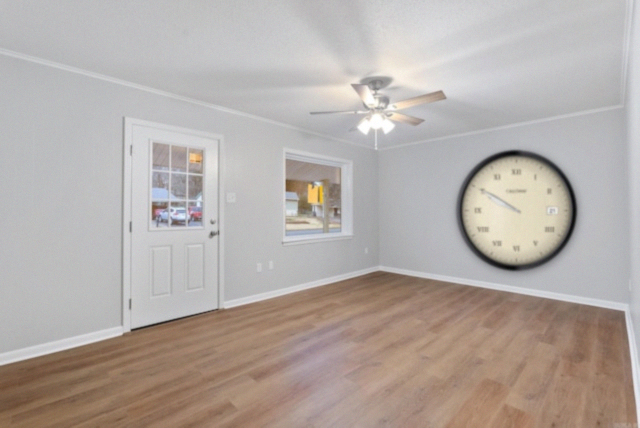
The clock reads **9:50**
